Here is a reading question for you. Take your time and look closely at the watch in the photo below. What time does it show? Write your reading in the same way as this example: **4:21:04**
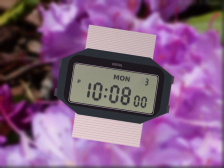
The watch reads **10:08:00**
